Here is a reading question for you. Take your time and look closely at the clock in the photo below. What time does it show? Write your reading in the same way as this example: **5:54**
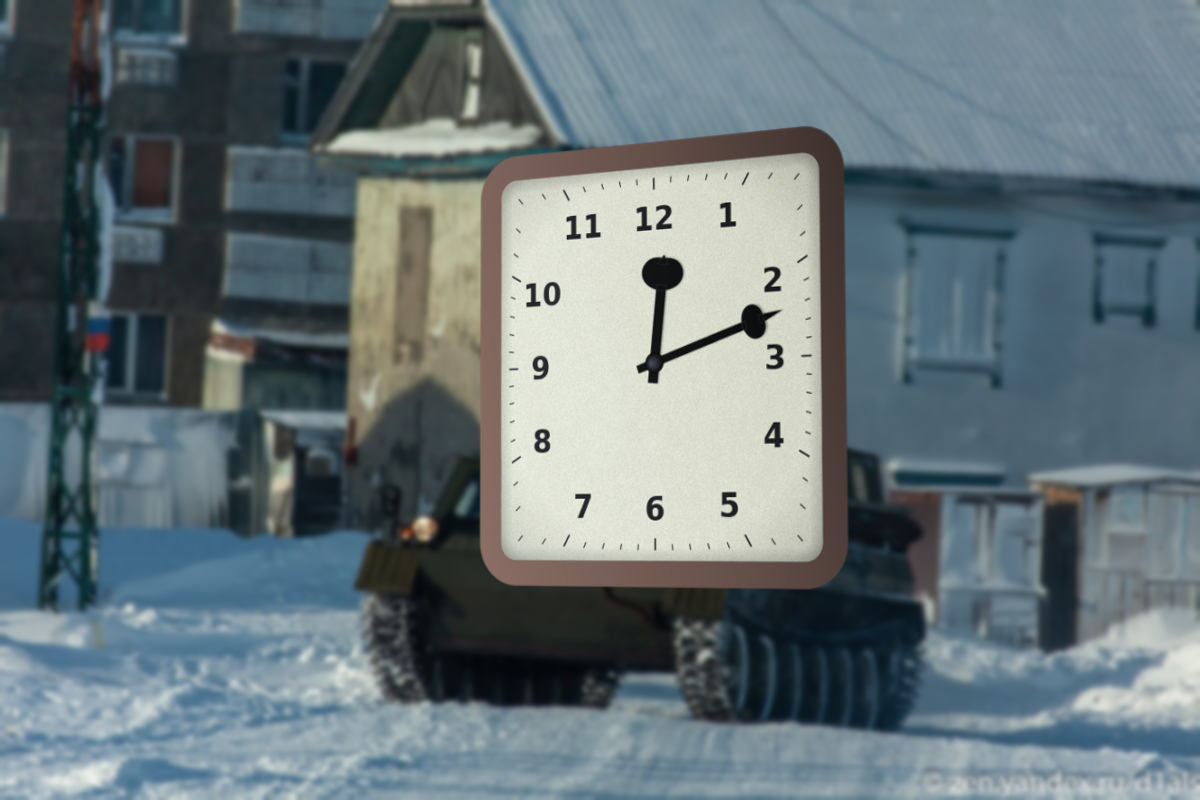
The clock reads **12:12**
